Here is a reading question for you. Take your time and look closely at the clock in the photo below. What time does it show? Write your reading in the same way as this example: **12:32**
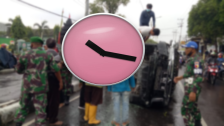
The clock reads **10:17**
